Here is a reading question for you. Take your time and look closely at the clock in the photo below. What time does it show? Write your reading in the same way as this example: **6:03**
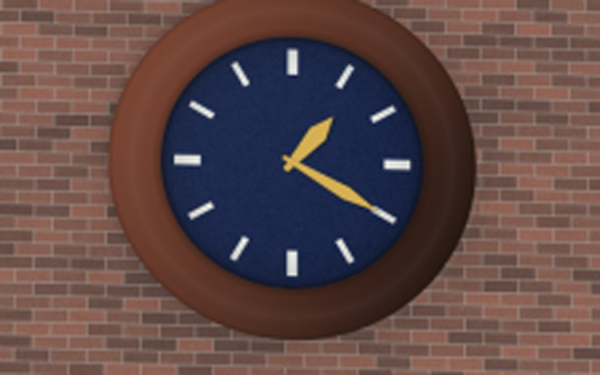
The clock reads **1:20**
